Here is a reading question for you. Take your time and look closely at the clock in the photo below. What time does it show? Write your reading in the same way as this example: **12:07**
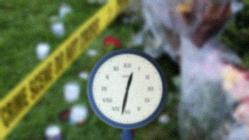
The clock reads **12:32**
